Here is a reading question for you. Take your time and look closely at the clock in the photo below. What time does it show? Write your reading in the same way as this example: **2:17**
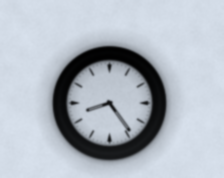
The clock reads **8:24**
